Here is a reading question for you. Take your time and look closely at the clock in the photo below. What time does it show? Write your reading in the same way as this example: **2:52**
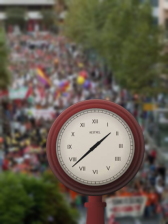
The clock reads **1:38**
